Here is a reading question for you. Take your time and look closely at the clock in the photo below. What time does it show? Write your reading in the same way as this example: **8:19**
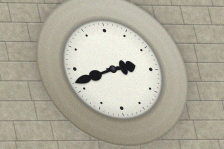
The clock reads **2:42**
